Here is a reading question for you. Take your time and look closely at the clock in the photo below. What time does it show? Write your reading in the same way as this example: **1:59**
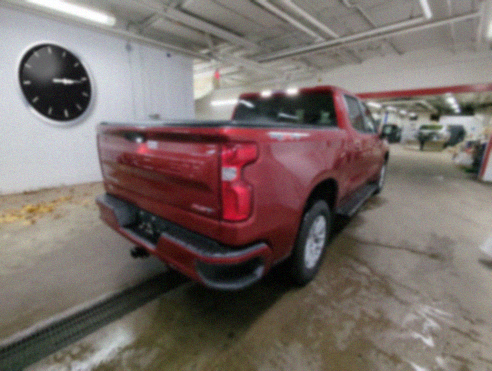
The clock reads **3:16**
